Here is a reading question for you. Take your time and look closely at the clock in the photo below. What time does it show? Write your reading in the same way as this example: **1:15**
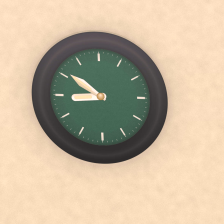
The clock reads **8:51**
